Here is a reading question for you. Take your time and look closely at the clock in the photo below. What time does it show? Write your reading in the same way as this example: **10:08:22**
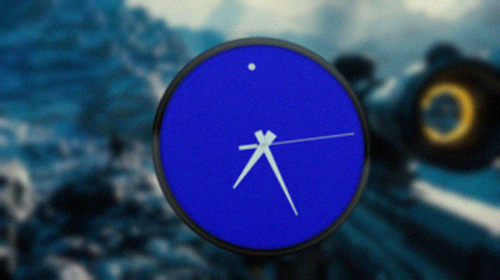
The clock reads **7:27:15**
